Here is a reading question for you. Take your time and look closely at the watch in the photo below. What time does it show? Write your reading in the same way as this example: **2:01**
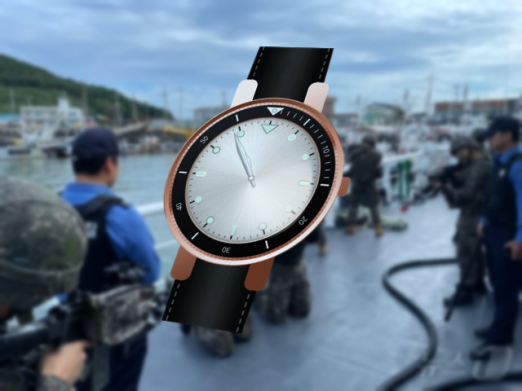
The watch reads **10:54**
